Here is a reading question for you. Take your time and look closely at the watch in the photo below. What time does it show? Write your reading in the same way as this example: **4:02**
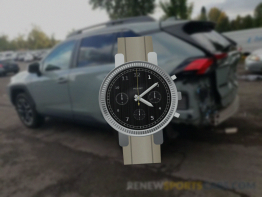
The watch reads **4:09**
